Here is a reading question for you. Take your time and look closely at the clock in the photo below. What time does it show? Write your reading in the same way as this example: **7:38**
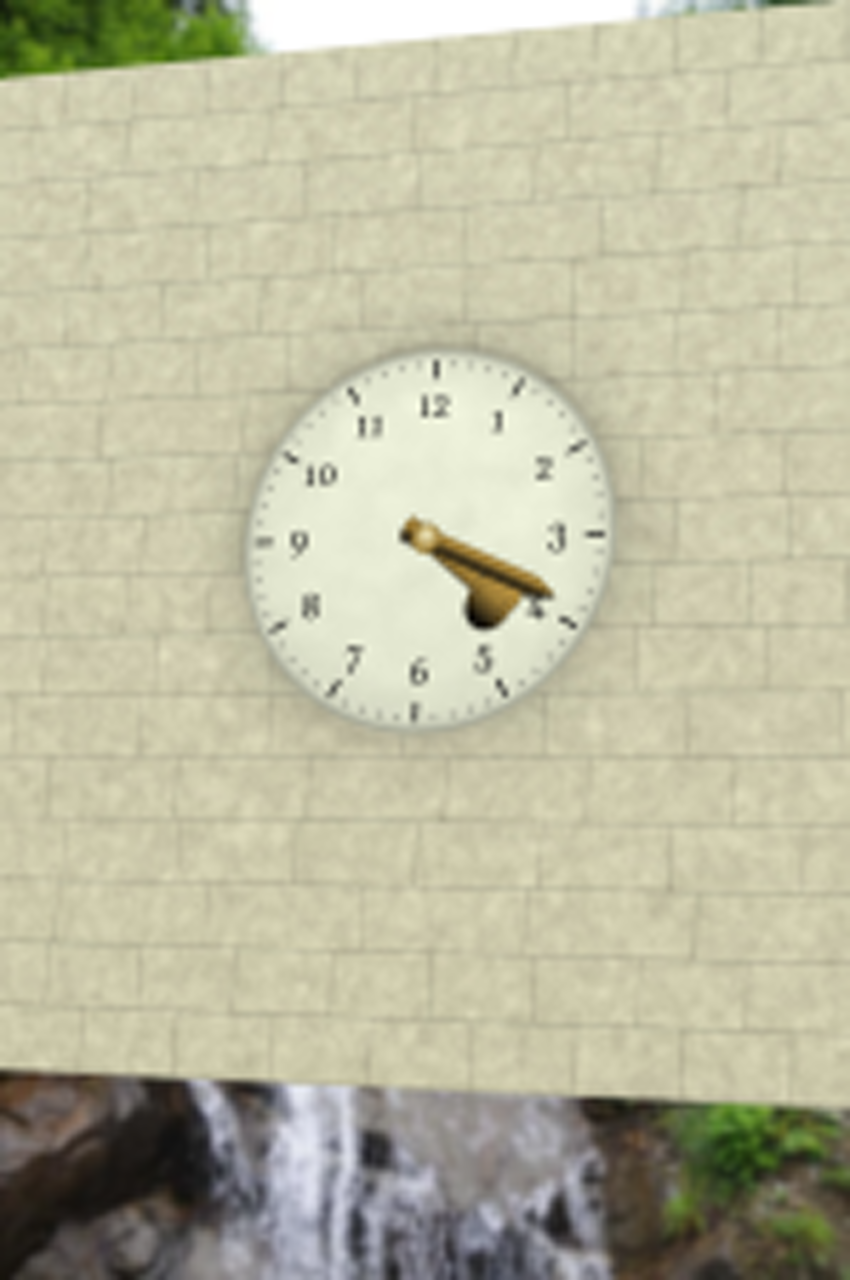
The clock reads **4:19**
